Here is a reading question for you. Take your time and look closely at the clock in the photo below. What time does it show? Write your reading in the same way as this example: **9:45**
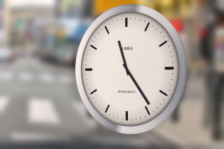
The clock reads **11:24**
